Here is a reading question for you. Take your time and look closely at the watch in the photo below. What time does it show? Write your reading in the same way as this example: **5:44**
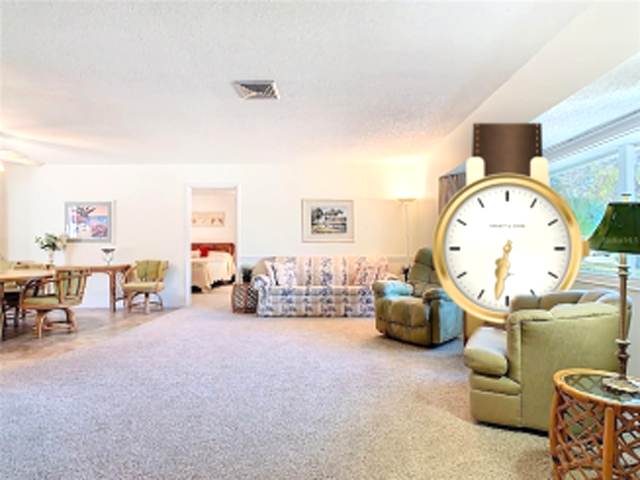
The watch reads **6:32**
